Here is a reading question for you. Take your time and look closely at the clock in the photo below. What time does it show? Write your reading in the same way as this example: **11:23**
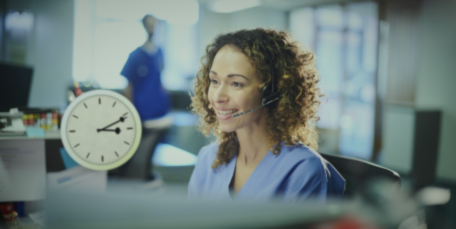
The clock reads **3:11**
